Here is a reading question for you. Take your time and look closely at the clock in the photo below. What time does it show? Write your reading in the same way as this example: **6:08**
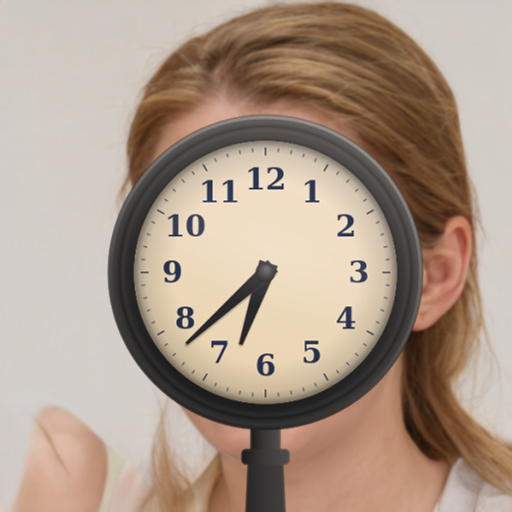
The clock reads **6:38**
